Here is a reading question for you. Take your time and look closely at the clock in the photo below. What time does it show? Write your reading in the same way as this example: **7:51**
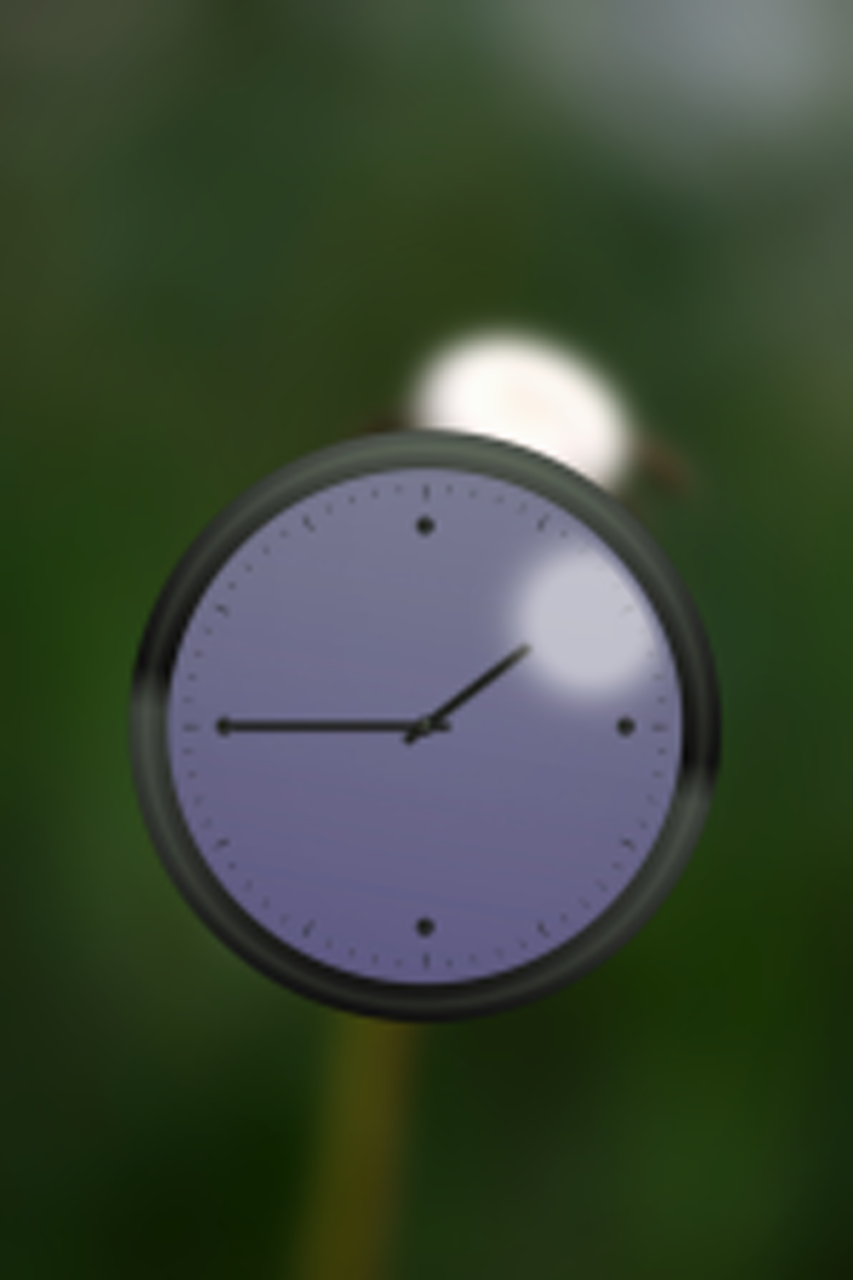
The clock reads **1:45**
